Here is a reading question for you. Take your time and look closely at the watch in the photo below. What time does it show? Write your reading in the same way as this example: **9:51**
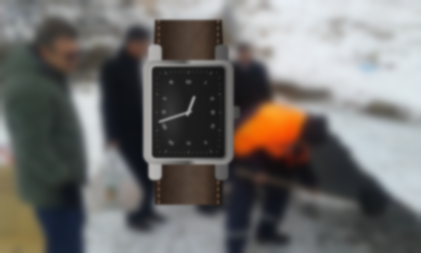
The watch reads **12:42**
